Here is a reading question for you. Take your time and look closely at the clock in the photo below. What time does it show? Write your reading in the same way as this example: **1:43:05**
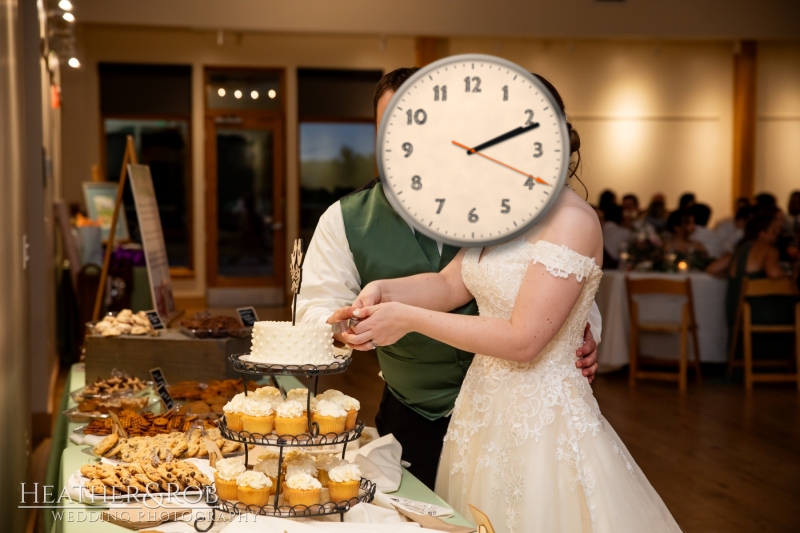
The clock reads **2:11:19**
